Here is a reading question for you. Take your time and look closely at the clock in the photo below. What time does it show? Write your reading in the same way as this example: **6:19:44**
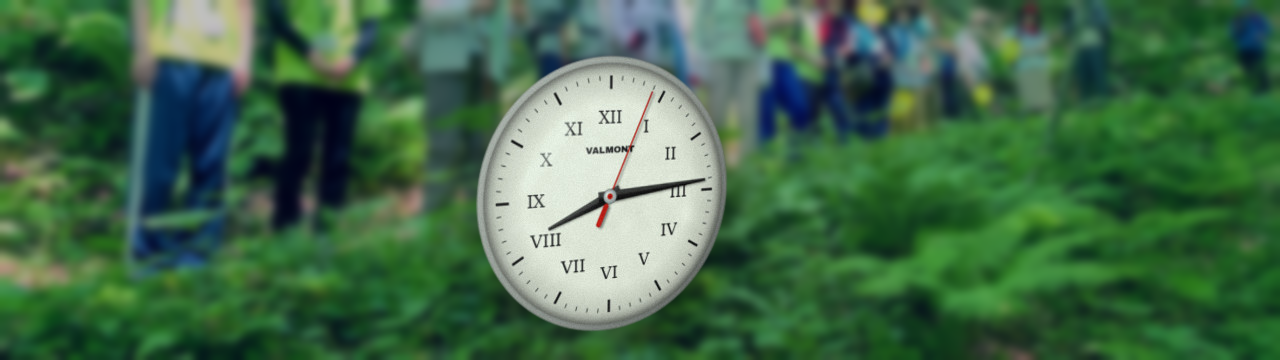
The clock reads **8:14:04**
